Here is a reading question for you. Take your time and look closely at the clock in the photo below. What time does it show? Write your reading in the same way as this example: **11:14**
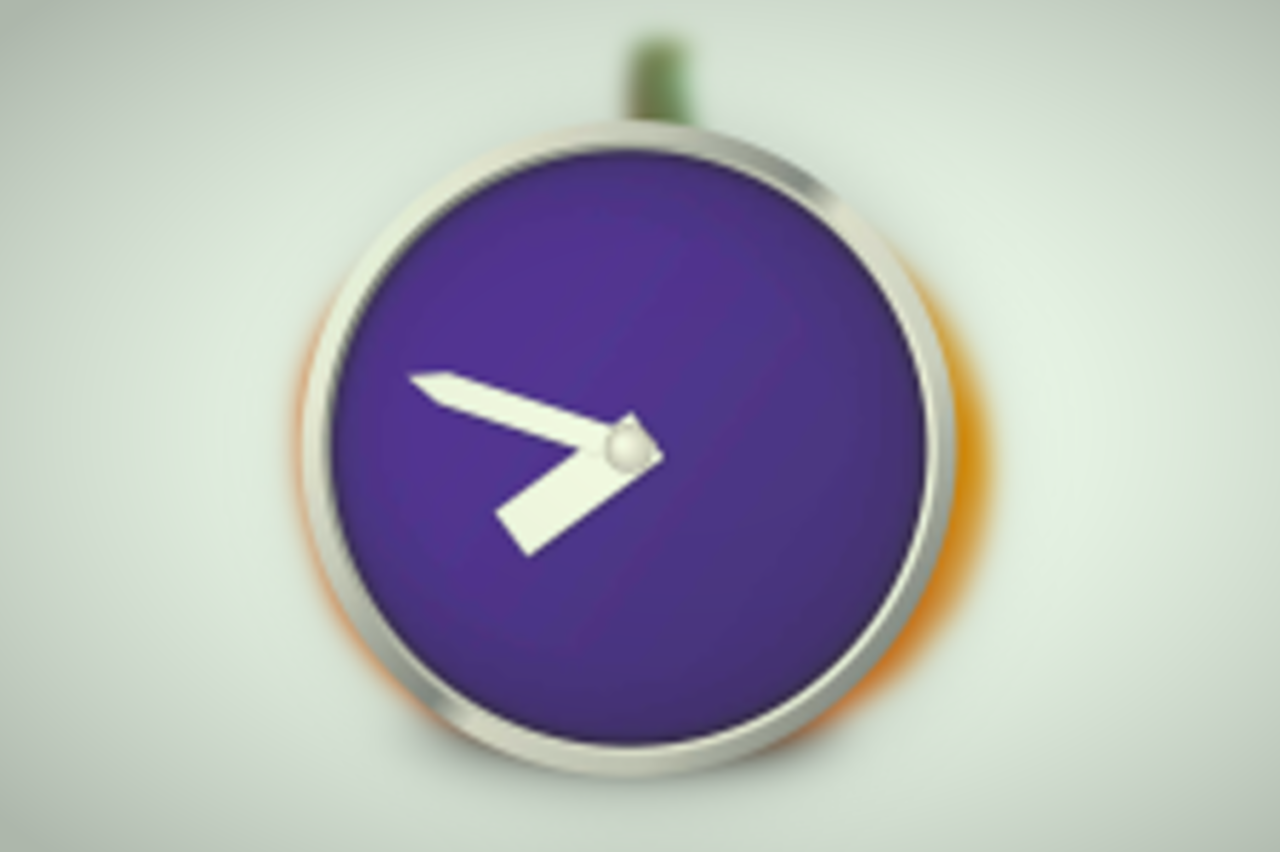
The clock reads **7:48**
